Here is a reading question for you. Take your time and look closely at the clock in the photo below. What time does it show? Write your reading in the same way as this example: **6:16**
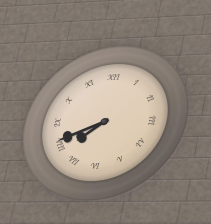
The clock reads **7:41**
